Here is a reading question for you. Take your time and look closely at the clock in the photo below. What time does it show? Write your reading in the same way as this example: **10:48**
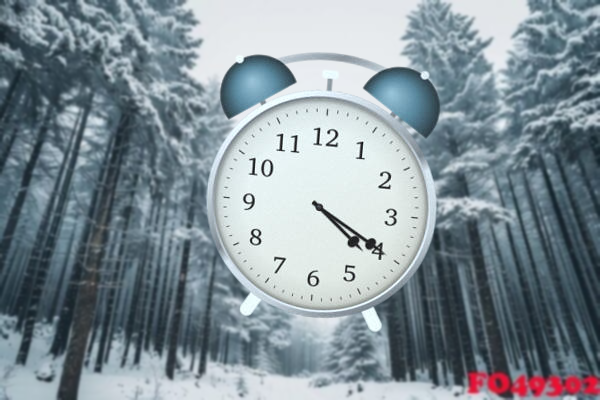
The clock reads **4:20**
